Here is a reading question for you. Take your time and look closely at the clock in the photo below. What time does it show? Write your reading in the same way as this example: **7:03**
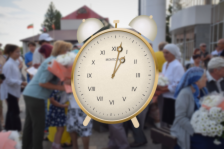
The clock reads **1:02**
